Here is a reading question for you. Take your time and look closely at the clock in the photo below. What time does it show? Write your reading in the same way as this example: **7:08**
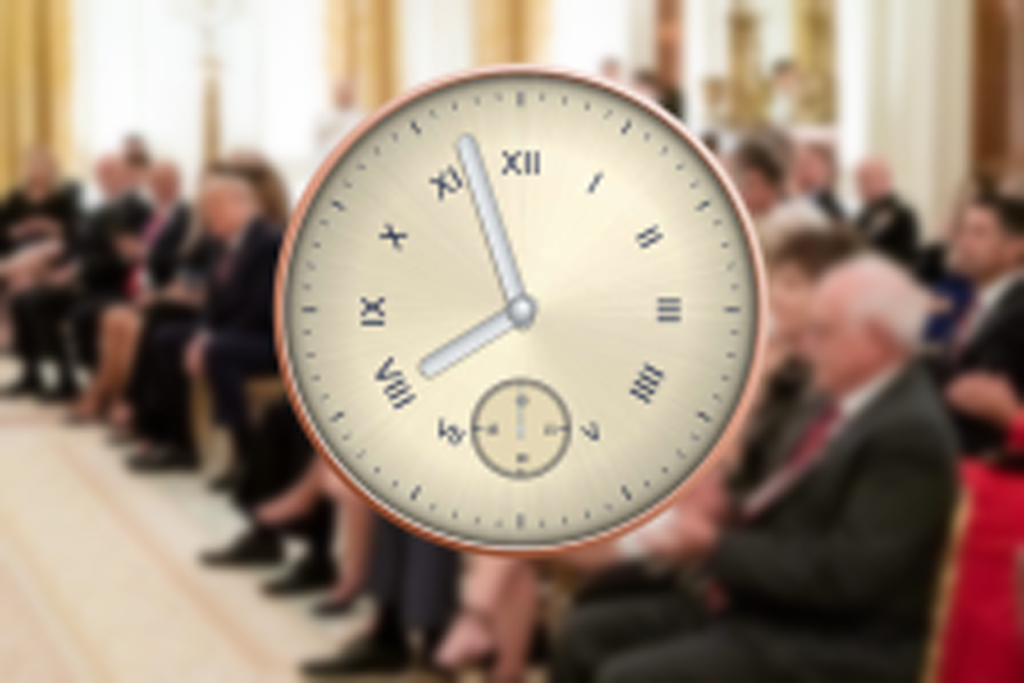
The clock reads **7:57**
